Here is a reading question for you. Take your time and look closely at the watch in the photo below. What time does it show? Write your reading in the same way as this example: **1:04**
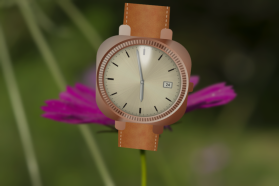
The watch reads **5:58**
